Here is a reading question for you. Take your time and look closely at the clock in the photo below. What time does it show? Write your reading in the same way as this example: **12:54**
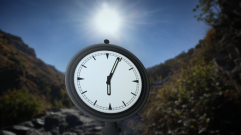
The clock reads **6:04**
